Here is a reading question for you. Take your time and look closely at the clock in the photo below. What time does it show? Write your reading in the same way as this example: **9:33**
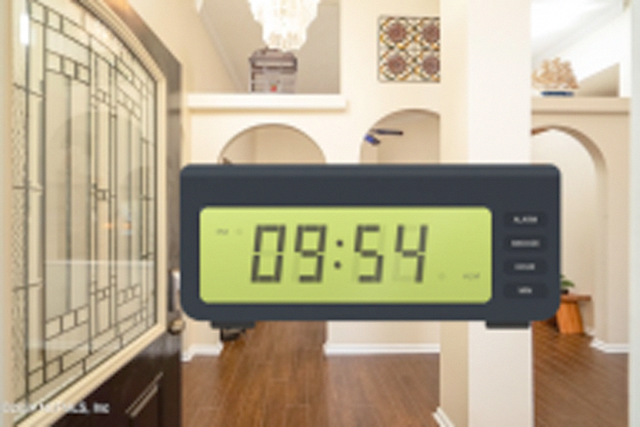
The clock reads **9:54**
